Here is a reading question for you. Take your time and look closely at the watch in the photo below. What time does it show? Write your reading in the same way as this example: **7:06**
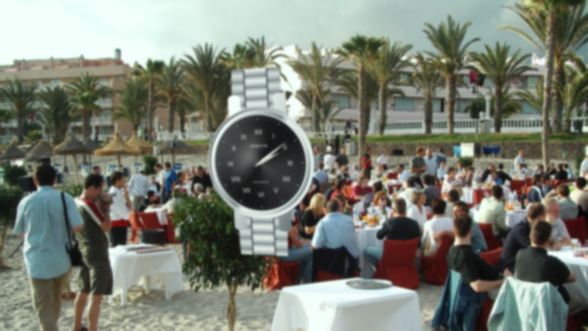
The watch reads **2:09**
